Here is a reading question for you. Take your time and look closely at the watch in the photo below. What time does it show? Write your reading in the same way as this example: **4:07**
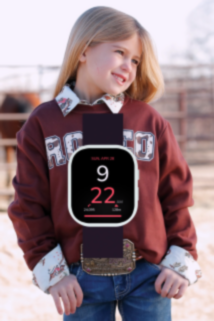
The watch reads **9:22**
